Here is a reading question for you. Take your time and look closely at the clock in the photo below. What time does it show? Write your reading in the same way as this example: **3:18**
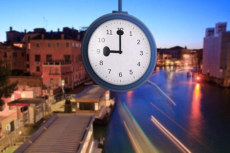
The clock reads **9:00**
